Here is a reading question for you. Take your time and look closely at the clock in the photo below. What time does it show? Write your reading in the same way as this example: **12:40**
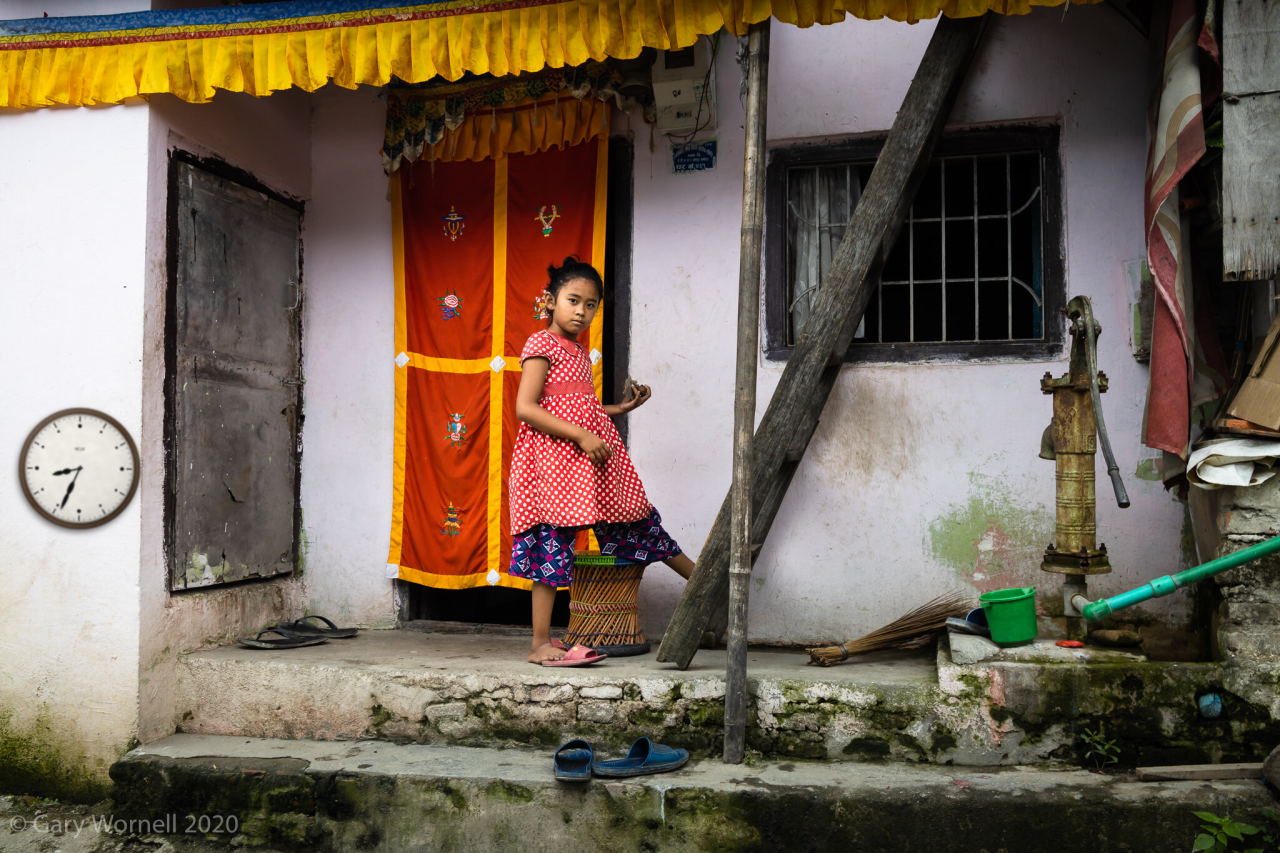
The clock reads **8:34**
